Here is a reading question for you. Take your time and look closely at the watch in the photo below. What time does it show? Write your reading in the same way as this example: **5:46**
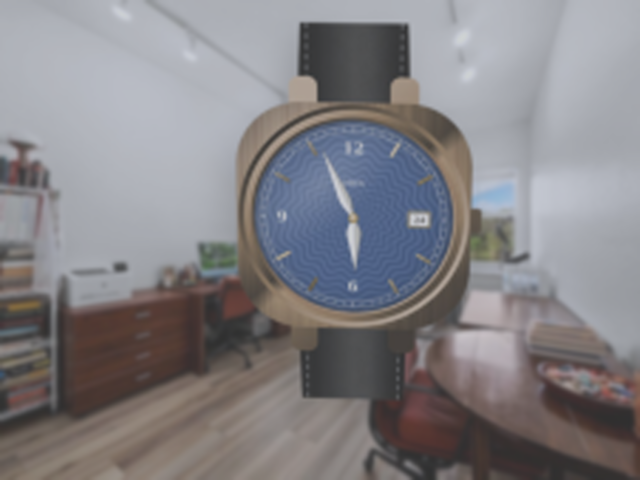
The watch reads **5:56**
